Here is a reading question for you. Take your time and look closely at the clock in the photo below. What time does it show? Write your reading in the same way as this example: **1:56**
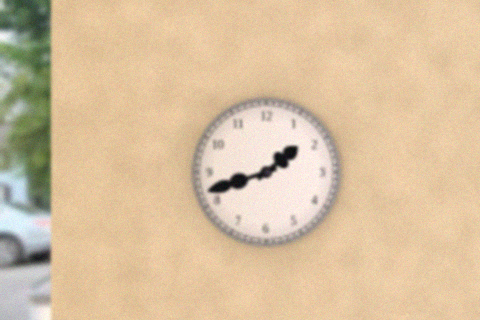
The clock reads **1:42**
